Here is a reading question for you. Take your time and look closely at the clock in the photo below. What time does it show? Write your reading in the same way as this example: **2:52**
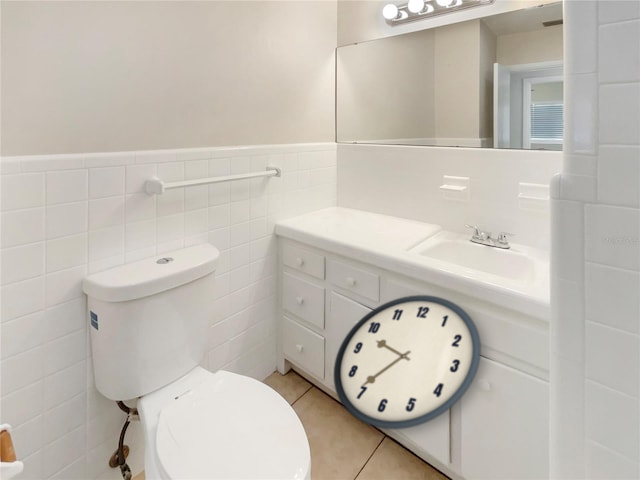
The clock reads **9:36**
